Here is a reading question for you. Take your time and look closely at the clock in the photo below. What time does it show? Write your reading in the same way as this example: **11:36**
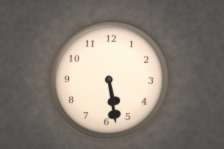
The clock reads **5:28**
